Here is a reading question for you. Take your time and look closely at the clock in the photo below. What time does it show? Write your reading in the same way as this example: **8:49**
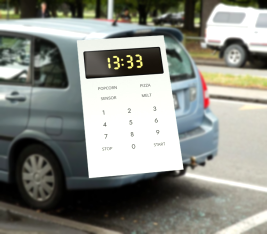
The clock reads **13:33**
